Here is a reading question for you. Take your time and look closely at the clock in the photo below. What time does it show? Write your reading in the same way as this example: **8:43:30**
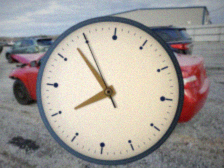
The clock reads **7:52:55**
